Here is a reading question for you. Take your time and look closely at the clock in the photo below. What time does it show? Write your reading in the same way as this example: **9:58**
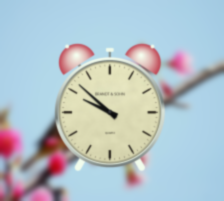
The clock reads **9:52**
